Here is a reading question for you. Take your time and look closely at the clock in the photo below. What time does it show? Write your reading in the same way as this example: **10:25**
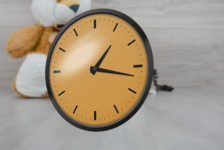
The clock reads **1:17**
